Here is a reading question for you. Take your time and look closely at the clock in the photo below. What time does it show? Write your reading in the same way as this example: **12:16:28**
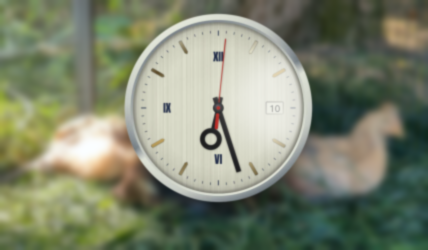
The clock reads **6:27:01**
